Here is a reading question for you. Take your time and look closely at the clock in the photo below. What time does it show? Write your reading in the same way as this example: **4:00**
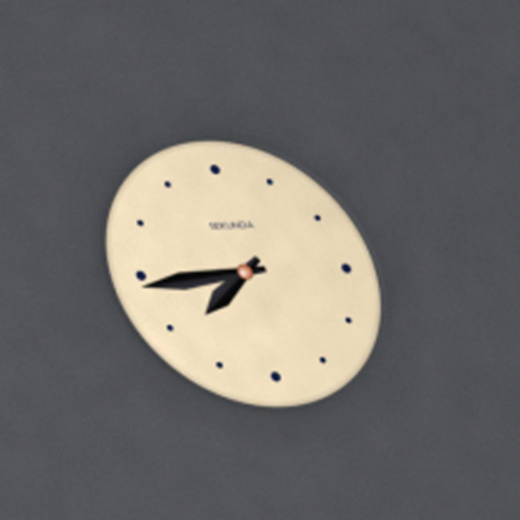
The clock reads **7:44**
